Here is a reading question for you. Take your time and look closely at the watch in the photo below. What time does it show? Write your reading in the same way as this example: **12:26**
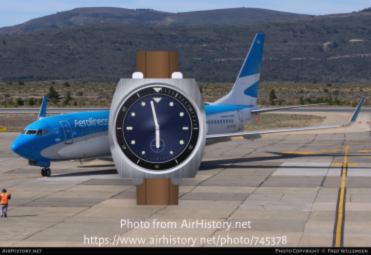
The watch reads **5:58**
